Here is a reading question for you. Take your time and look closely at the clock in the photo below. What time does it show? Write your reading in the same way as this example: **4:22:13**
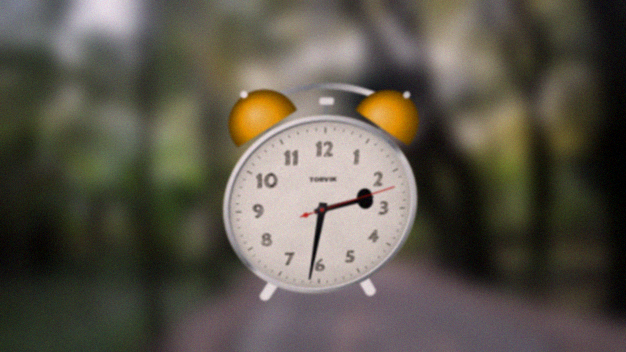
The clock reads **2:31:12**
